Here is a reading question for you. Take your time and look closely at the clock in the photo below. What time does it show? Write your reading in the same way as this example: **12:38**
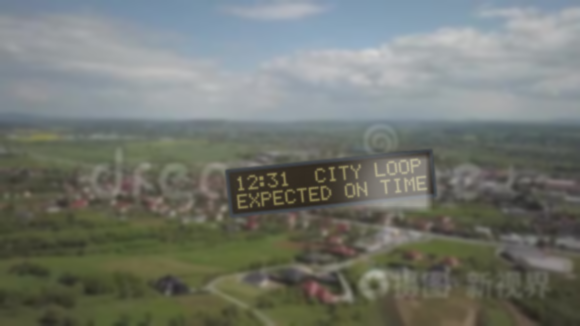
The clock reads **12:31**
